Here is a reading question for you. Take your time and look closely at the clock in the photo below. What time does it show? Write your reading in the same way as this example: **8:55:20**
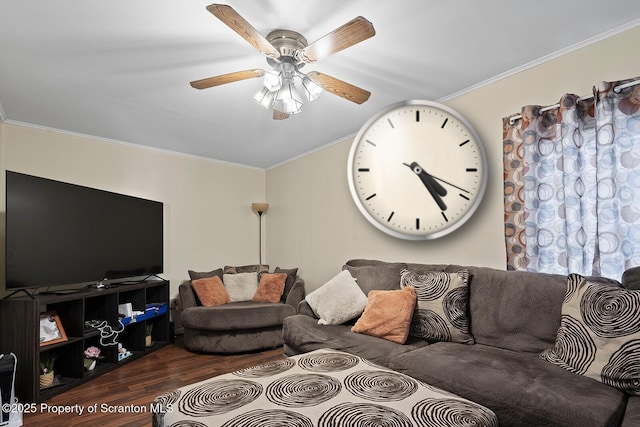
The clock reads **4:24:19**
